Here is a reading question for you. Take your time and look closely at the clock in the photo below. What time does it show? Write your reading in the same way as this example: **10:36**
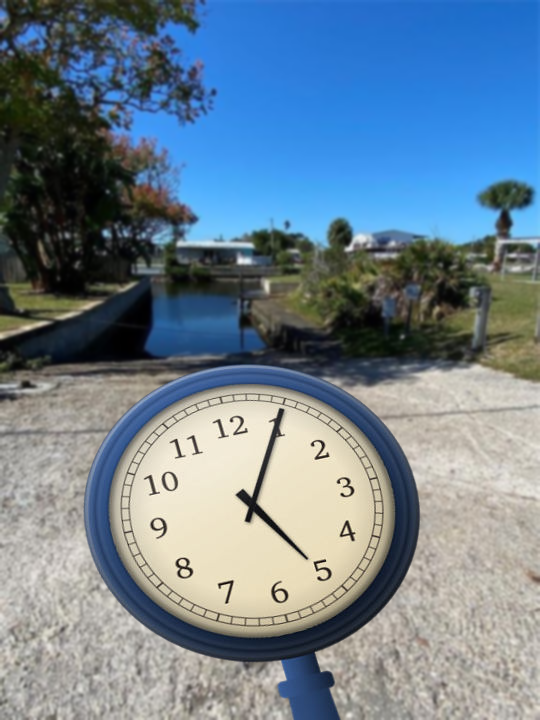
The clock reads **5:05**
